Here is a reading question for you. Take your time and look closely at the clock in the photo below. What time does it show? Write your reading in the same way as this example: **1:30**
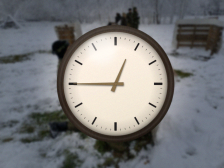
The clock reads **12:45**
